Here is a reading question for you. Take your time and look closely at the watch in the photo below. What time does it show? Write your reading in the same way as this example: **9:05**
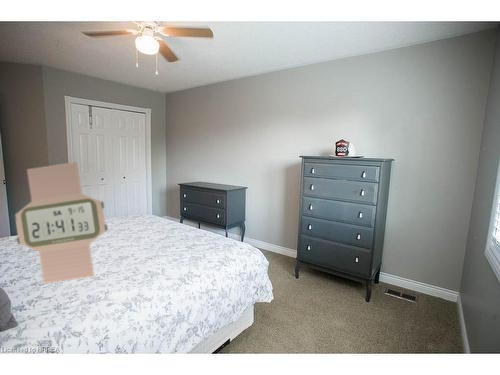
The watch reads **21:41**
